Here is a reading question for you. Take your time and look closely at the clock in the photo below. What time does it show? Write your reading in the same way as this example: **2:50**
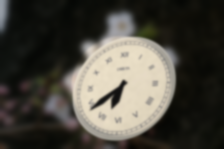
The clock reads **6:39**
